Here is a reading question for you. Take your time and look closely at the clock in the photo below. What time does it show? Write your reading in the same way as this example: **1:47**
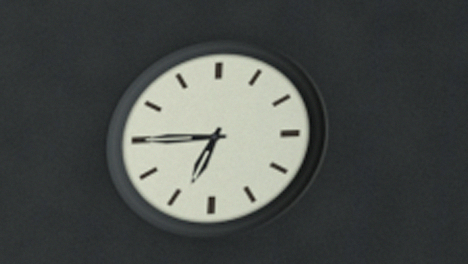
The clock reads **6:45**
